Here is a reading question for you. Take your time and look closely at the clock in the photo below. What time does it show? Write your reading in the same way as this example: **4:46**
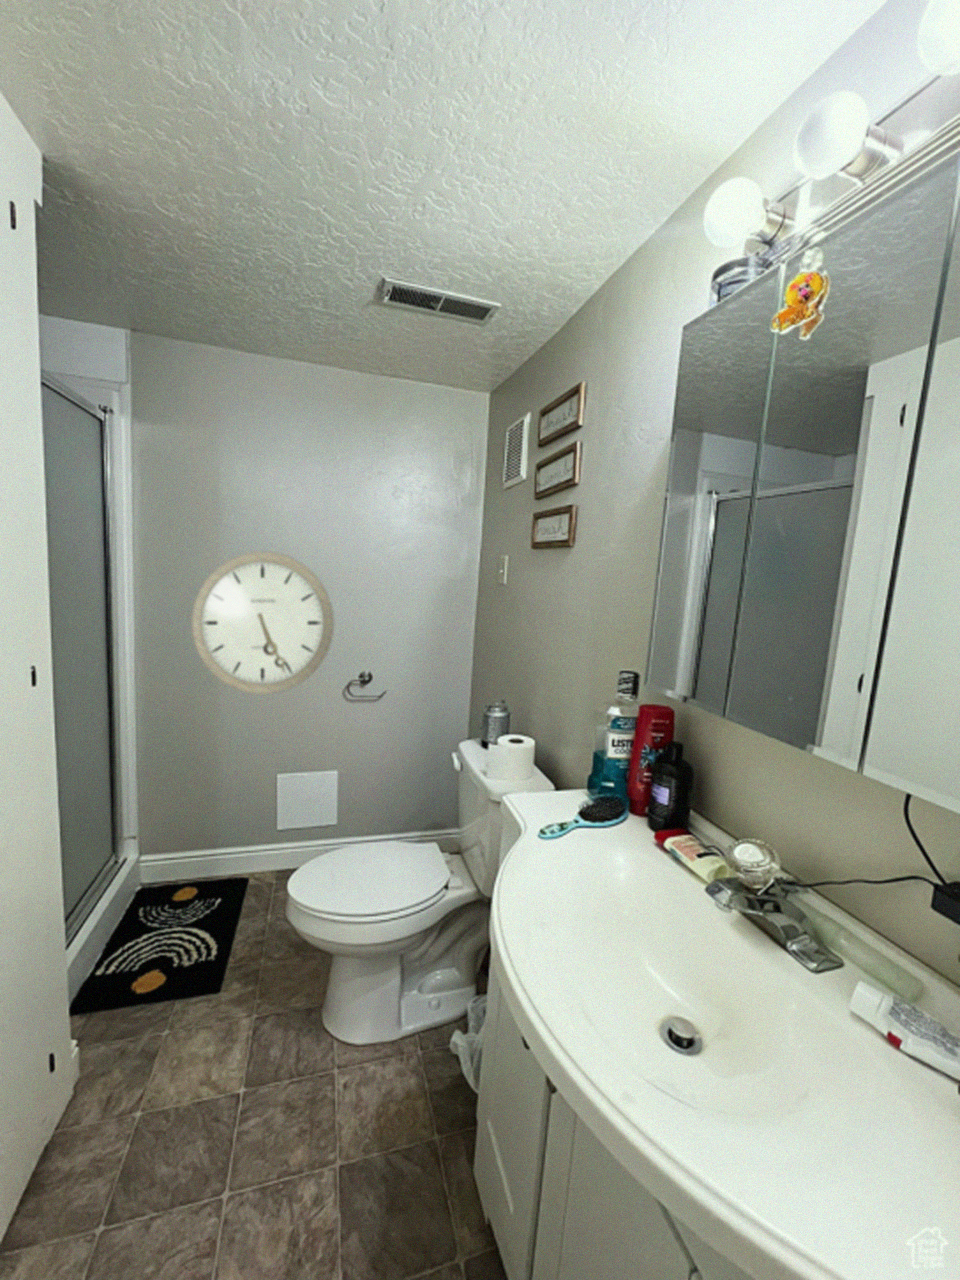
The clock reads **5:26**
